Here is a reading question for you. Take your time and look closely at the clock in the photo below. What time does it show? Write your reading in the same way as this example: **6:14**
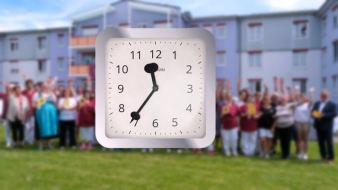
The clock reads **11:36**
